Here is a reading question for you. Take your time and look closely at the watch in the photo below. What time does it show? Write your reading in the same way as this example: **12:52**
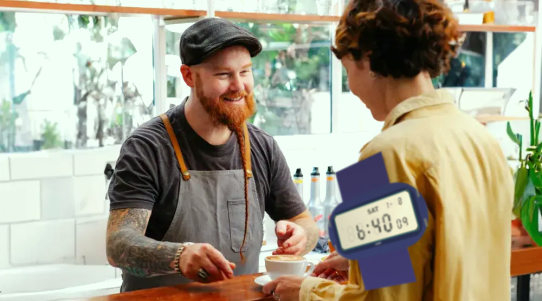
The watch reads **6:40**
